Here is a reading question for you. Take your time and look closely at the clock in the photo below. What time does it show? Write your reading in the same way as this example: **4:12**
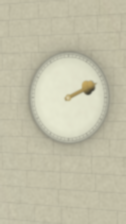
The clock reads **2:11**
